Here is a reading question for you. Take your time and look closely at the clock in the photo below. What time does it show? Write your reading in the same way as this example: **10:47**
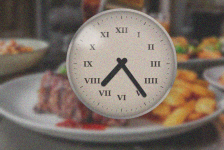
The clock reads **7:24**
